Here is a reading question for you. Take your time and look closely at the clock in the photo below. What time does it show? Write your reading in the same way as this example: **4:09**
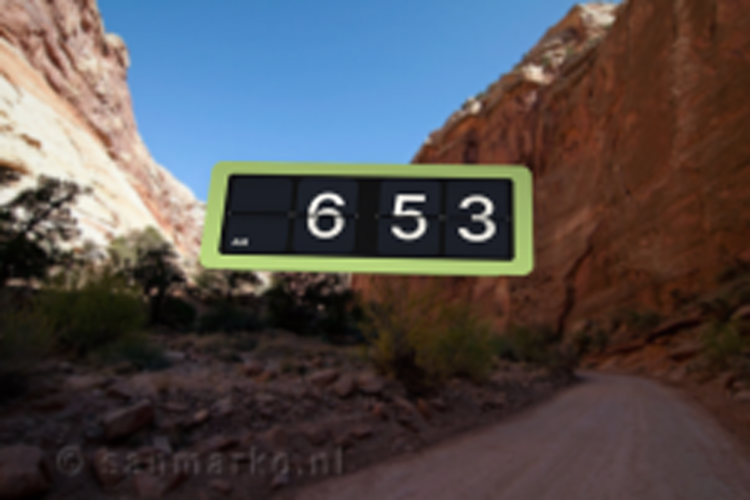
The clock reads **6:53**
